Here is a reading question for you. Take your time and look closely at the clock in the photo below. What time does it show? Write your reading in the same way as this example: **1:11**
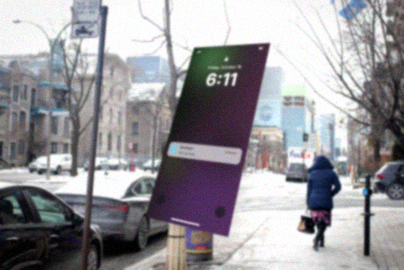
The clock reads **6:11**
